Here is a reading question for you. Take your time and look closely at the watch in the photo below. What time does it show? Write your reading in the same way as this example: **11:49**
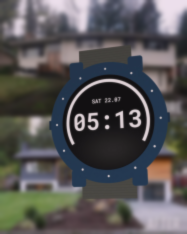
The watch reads **5:13**
